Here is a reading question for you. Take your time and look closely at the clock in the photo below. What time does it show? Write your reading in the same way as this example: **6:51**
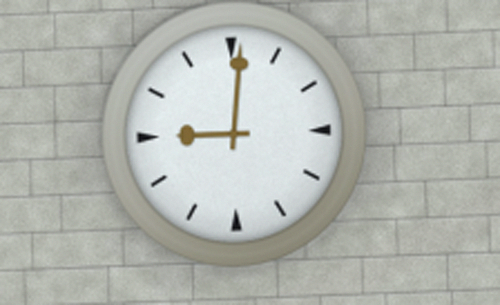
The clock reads **9:01**
